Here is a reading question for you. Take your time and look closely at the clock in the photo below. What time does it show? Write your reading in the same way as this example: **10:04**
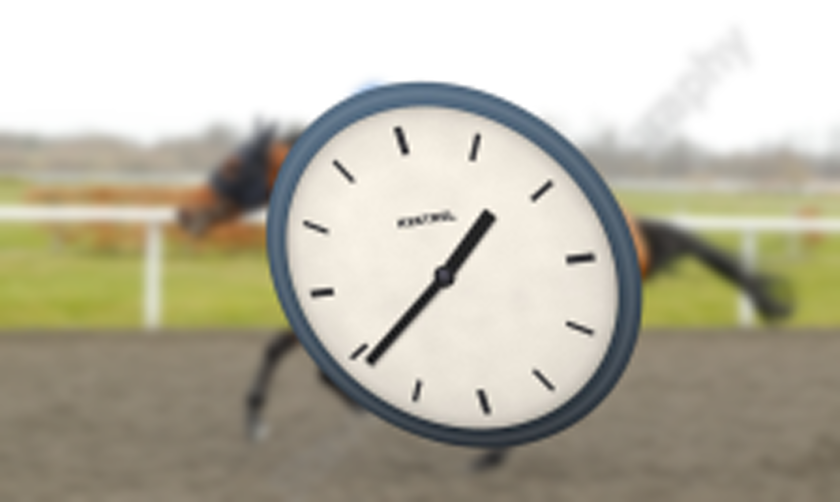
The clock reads **1:39**
